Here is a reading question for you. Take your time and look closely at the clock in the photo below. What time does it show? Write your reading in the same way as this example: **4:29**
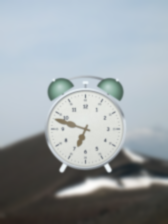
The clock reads **6:48**
